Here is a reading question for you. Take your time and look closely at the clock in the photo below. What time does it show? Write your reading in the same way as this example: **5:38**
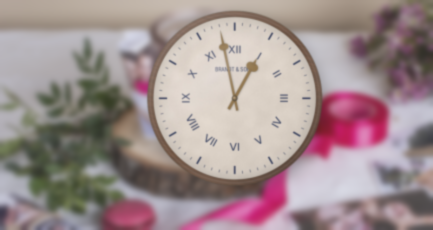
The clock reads **12:58**
